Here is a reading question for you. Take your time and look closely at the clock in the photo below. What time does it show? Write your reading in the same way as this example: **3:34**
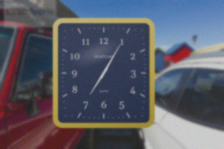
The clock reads **7:05**
